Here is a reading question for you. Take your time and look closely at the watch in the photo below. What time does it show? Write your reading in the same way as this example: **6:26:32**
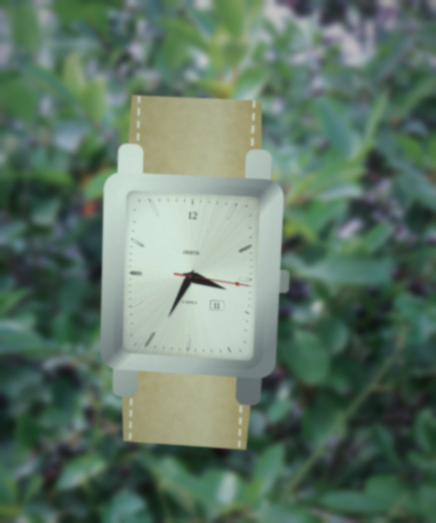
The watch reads **3:34:16**
